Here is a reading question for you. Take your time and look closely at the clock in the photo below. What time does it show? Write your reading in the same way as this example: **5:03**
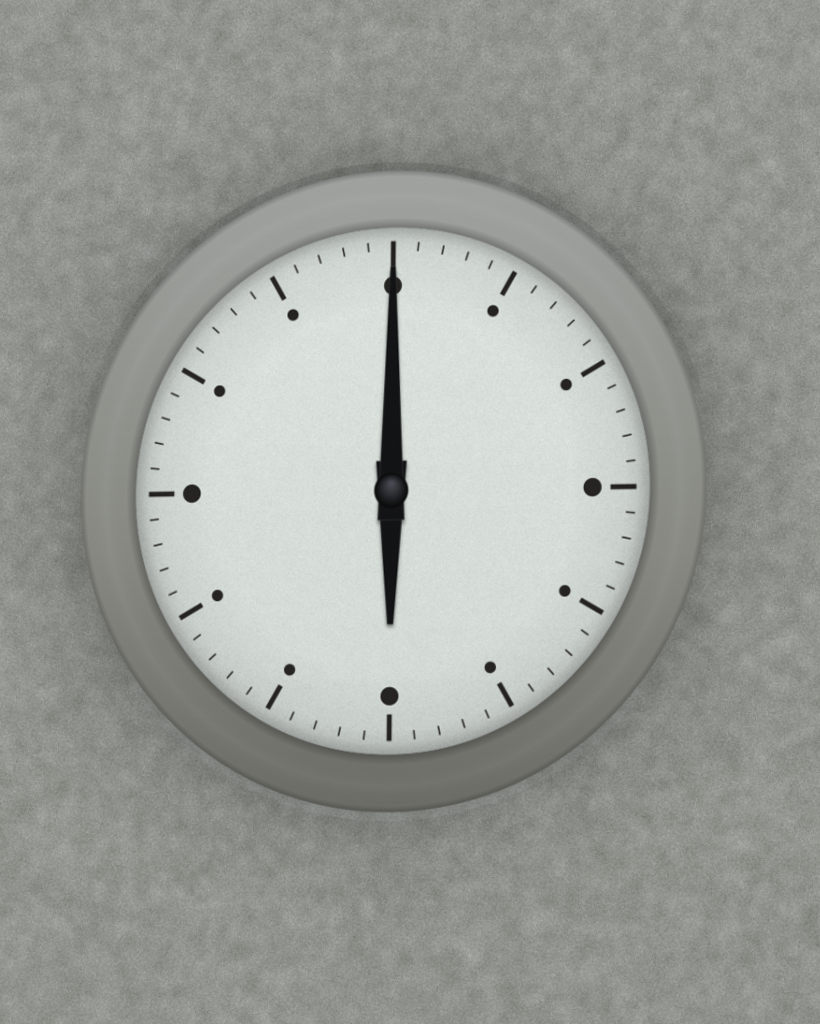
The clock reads **6:00**
